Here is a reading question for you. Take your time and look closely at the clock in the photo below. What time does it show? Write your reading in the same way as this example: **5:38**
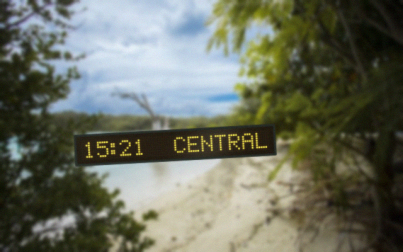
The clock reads **15:21**
